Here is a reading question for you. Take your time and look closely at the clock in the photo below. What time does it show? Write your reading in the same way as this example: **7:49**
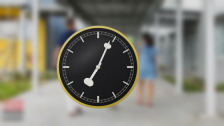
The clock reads **7:04**
